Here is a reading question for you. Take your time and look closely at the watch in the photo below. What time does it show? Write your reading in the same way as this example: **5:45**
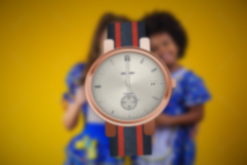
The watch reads **5:00**
